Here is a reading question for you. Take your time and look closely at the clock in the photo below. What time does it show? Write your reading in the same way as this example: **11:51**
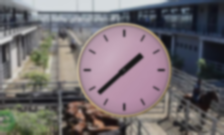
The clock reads **1:38**
